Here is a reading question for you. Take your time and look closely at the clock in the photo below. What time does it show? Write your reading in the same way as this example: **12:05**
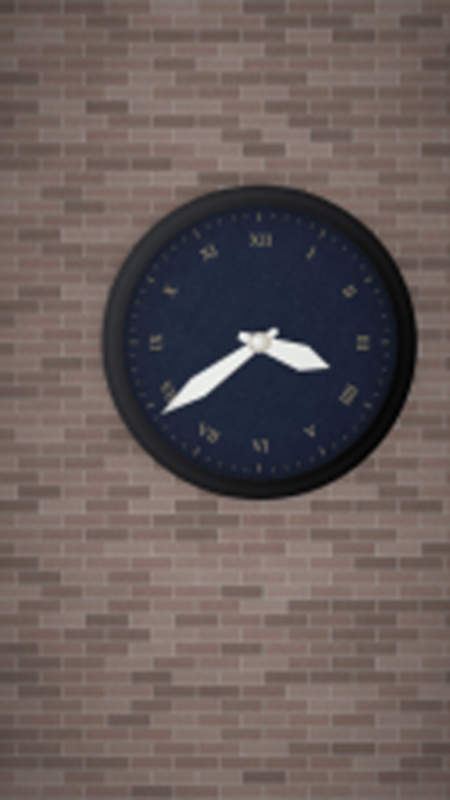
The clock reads **3:39**
